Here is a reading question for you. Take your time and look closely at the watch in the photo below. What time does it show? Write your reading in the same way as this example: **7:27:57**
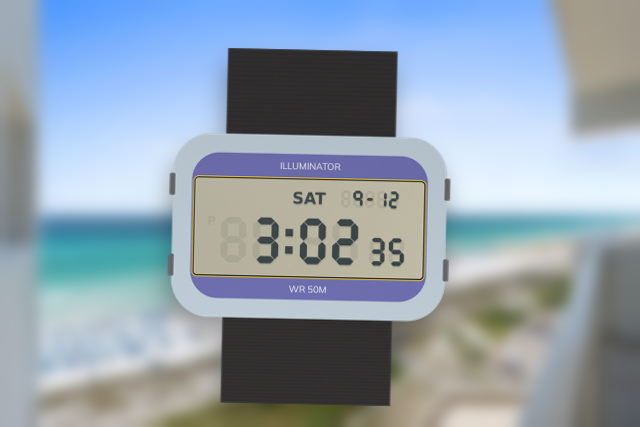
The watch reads **3:02:35**
